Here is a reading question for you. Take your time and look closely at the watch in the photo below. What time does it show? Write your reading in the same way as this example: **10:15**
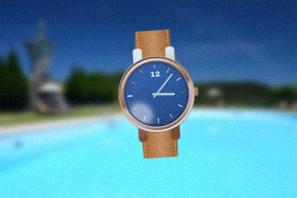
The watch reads **3:07**
